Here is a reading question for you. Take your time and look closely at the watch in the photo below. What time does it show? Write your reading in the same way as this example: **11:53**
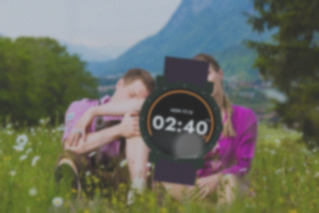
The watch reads **2:40**
